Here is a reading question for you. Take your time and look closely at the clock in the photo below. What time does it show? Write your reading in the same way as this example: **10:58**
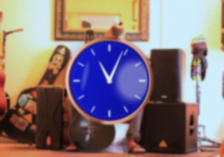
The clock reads **11:04**
